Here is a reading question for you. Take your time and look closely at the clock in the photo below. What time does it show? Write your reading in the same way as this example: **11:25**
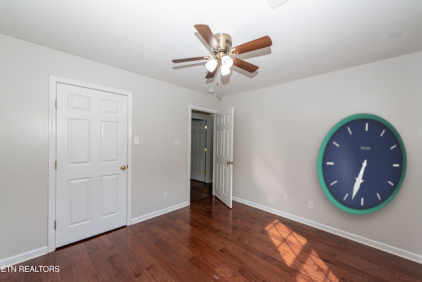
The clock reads **6:33**
